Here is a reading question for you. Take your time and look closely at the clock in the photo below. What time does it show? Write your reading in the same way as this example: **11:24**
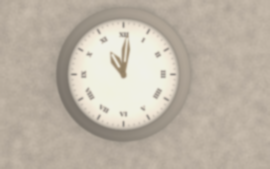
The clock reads **11:01**
